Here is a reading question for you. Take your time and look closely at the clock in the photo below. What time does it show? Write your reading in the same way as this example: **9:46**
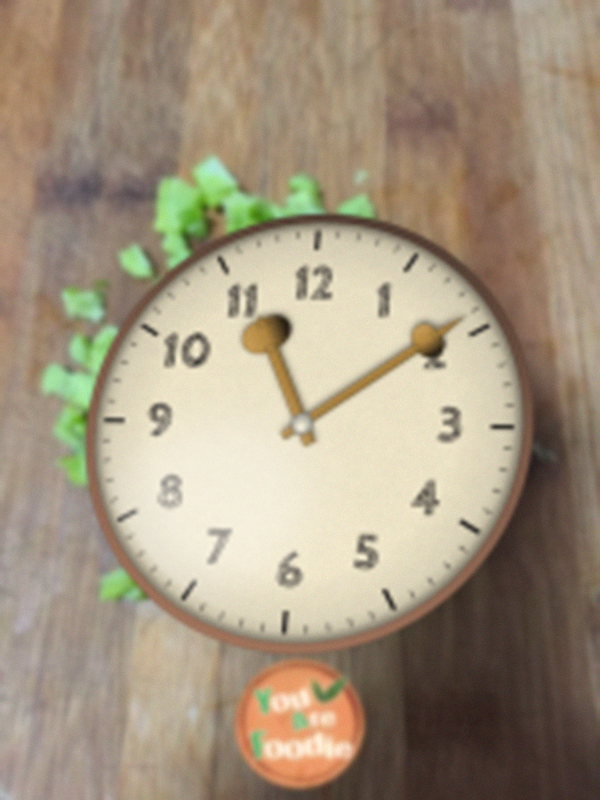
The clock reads **11:09**
